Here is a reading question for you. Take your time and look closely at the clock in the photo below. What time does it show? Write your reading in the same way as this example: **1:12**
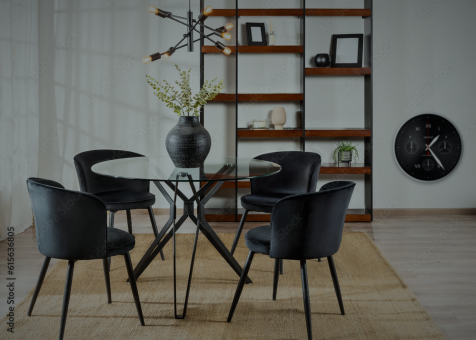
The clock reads **1:24**
